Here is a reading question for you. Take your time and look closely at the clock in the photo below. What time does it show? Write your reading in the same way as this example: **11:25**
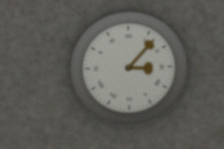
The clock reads **3:07**
